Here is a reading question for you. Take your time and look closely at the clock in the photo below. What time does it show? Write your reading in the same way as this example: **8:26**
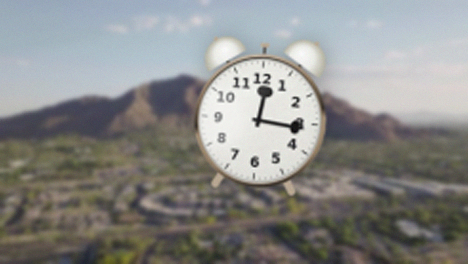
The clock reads **12:16**
